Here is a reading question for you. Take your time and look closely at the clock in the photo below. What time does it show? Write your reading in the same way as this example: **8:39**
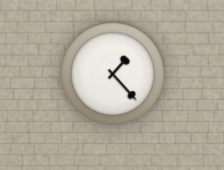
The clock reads **1:23**
